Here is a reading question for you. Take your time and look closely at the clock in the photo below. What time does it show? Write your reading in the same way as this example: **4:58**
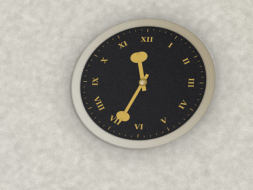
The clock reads **11:34**
